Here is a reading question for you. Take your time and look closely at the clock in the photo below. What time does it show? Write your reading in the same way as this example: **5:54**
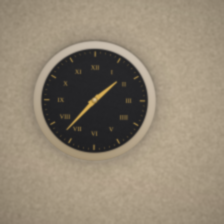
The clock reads **1:37**
